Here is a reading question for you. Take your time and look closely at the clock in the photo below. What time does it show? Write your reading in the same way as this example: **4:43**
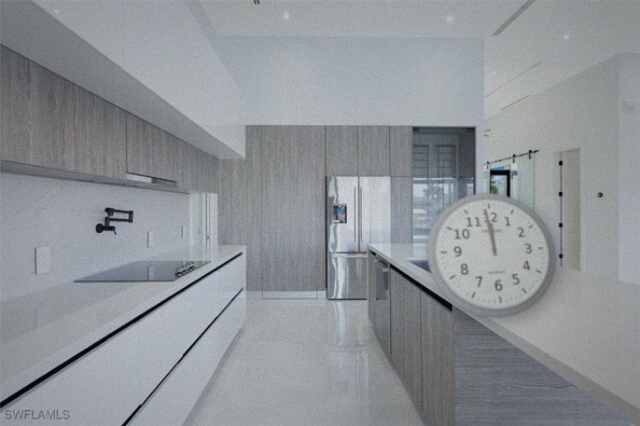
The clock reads **11:59**
